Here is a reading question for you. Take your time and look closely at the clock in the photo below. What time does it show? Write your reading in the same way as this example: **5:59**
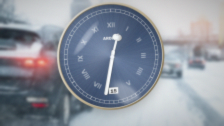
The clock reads **12:32**
